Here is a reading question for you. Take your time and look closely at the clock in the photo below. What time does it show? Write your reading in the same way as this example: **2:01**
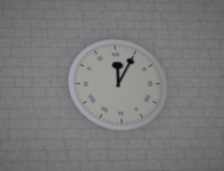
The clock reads **12:05**
